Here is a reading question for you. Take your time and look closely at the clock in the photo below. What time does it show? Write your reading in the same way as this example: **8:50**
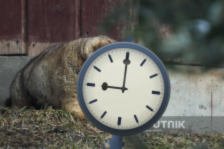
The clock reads **9:00**
